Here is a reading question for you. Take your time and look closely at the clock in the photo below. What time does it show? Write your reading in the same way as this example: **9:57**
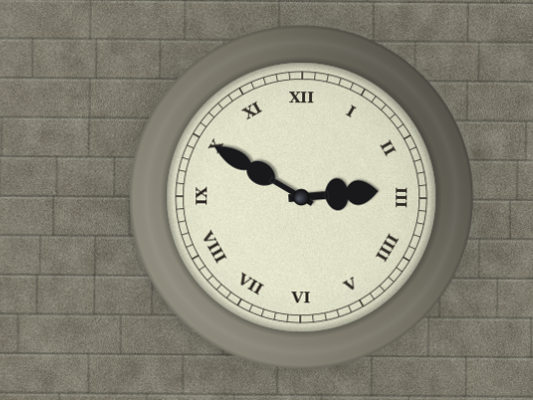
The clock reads **2:50**
